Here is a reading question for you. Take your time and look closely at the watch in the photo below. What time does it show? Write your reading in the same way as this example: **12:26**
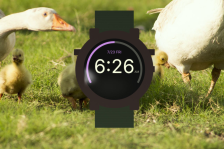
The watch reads **6:26**
